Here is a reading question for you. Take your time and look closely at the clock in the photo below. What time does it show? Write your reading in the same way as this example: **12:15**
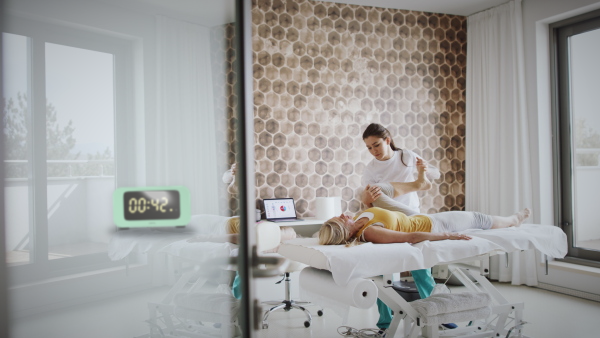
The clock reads **0:42**
